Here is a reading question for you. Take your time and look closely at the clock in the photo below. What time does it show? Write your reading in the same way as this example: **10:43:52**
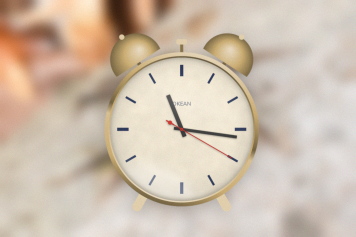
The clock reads **11:16:20**
